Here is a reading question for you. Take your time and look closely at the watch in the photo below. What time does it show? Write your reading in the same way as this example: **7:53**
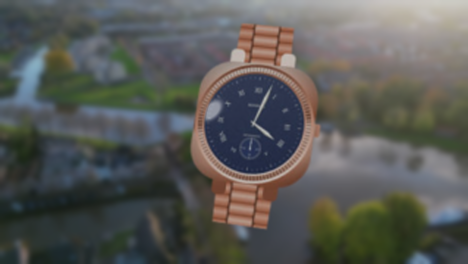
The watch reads **4:03**
